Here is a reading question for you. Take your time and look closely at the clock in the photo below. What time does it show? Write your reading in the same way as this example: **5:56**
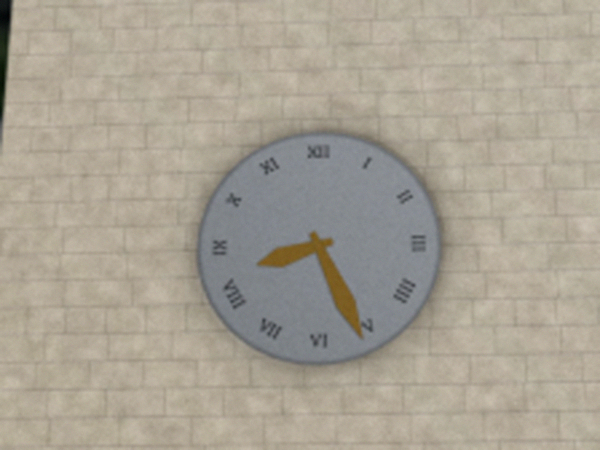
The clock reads **8:26**
